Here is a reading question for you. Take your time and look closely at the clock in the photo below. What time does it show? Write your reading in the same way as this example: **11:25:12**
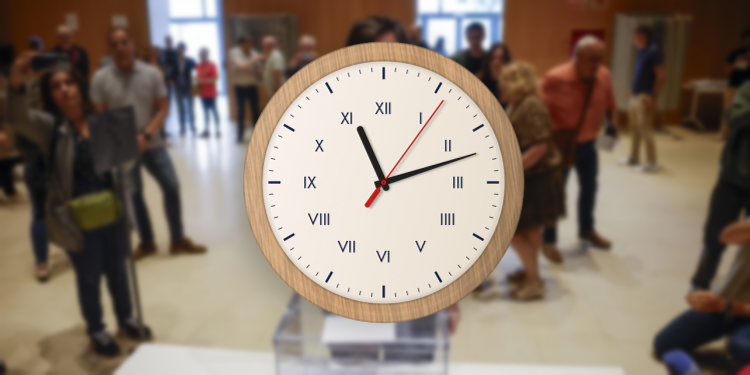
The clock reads **11:12:06**
